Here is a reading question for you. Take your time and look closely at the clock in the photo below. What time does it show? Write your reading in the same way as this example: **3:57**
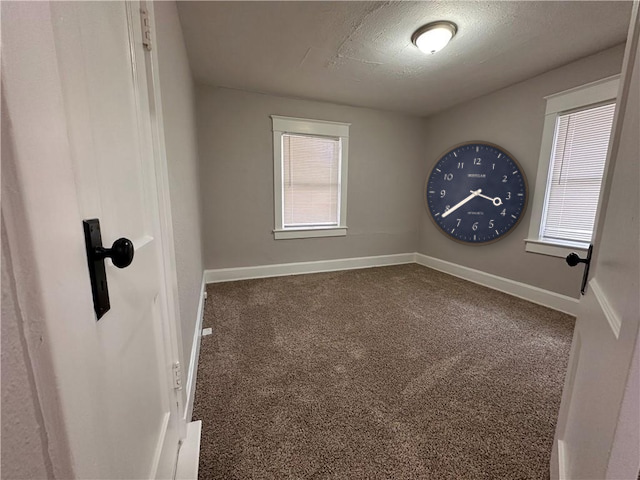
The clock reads **3:39**
